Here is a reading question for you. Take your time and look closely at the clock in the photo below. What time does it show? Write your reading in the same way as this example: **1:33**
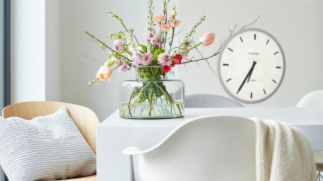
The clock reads **6:35**
